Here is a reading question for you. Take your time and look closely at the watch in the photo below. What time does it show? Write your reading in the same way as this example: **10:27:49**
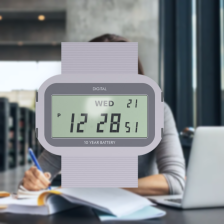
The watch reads **12:28:51**
